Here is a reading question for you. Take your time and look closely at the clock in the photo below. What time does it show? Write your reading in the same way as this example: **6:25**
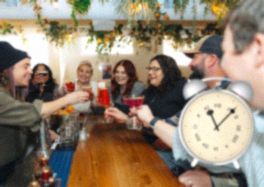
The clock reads **11:07**
